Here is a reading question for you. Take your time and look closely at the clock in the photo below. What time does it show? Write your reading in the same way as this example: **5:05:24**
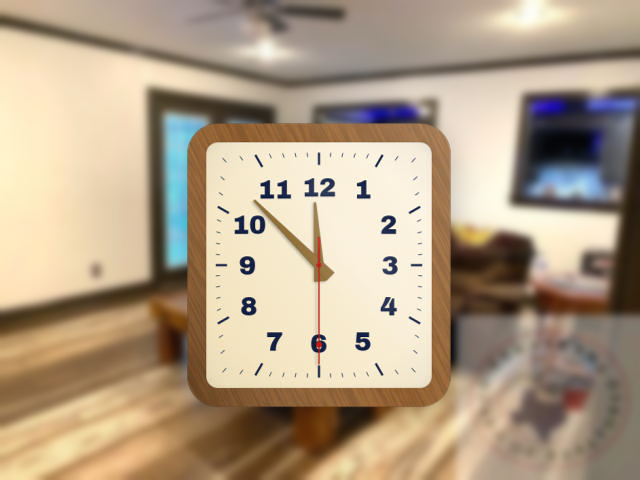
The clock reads **11:52:30**
